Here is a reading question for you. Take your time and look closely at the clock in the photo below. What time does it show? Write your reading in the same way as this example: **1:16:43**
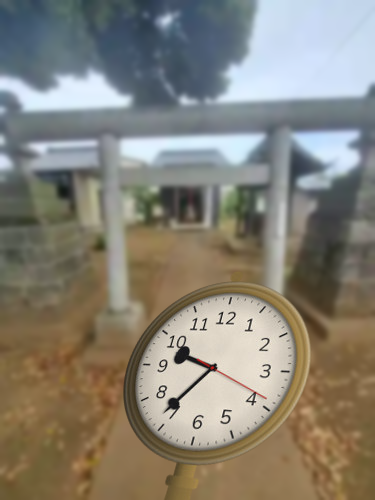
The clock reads **9:36:19**
